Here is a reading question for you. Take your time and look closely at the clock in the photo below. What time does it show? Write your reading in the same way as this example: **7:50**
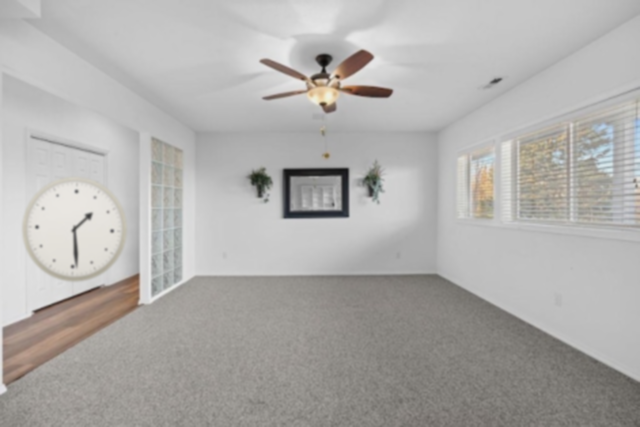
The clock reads **1:29**
